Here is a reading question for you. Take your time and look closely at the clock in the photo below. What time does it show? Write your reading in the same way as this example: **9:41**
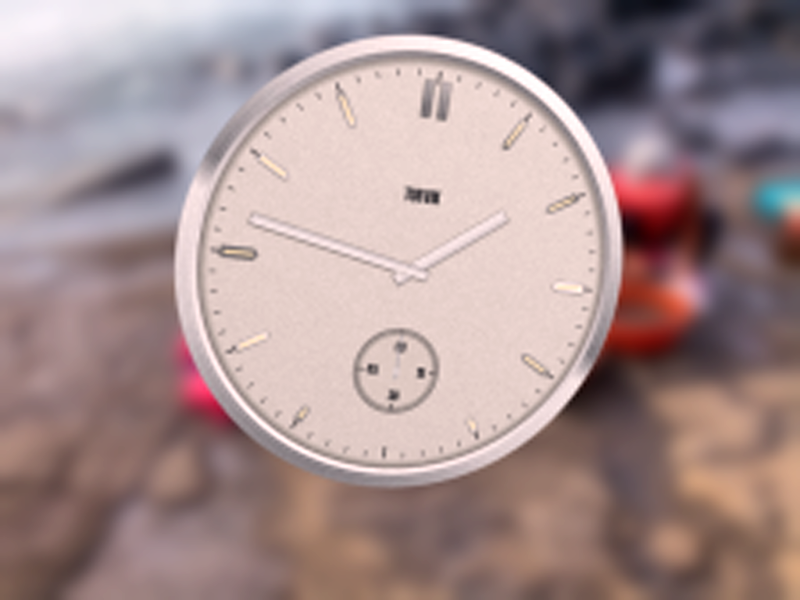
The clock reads **1:47**
